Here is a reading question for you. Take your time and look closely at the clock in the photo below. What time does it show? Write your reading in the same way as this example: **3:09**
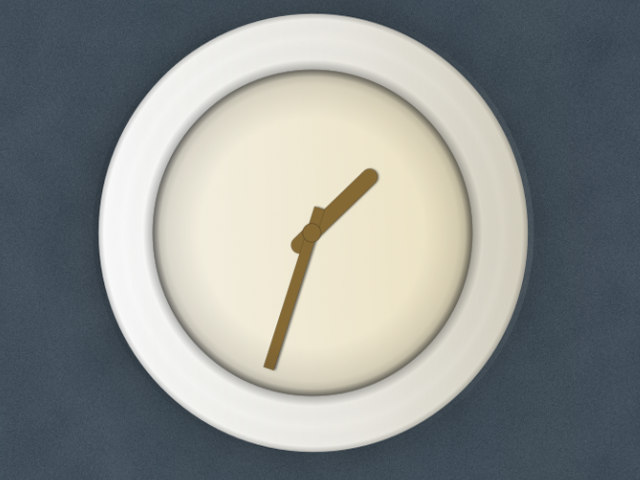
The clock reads **1:33**
